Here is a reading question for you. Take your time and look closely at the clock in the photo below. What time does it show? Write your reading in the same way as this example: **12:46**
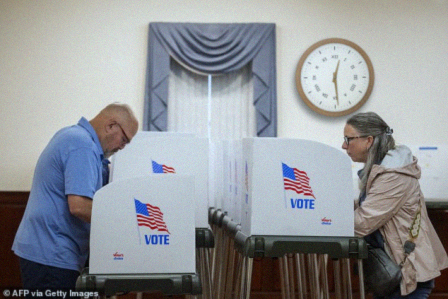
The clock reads **12:29**
